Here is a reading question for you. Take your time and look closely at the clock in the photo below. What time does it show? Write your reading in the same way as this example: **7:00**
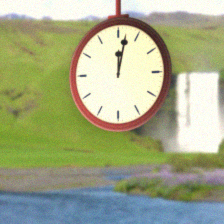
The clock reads **12:02**
